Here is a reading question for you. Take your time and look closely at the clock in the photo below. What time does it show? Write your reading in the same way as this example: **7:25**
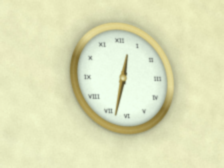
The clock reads **12:33**
